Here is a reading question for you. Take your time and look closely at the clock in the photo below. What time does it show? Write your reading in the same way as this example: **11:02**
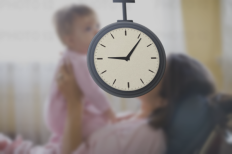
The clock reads **9:06**
